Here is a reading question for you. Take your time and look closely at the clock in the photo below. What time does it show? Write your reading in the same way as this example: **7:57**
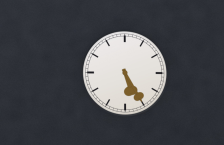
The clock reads **5:25**
